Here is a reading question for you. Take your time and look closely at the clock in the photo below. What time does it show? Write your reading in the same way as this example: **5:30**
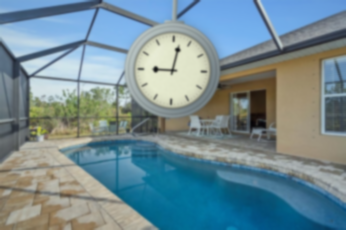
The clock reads **9:02**
